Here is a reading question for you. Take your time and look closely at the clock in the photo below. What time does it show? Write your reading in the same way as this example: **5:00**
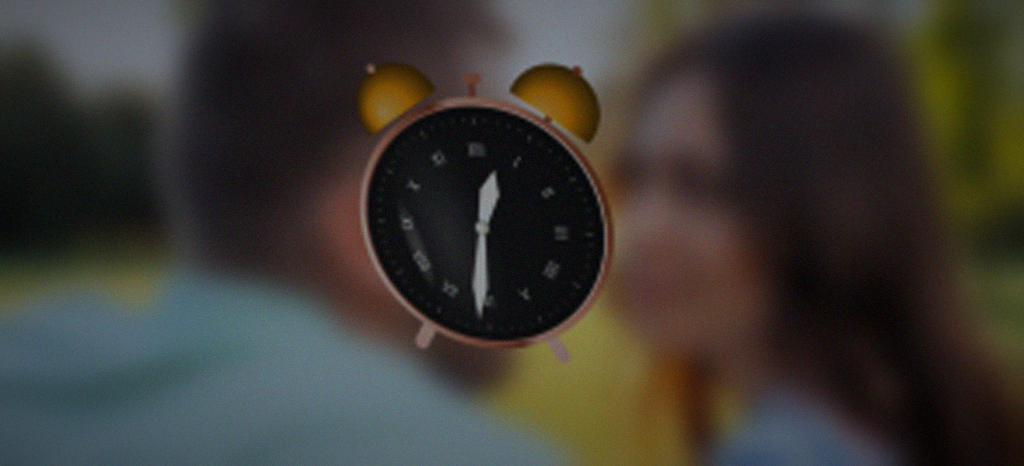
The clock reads **12:31**
